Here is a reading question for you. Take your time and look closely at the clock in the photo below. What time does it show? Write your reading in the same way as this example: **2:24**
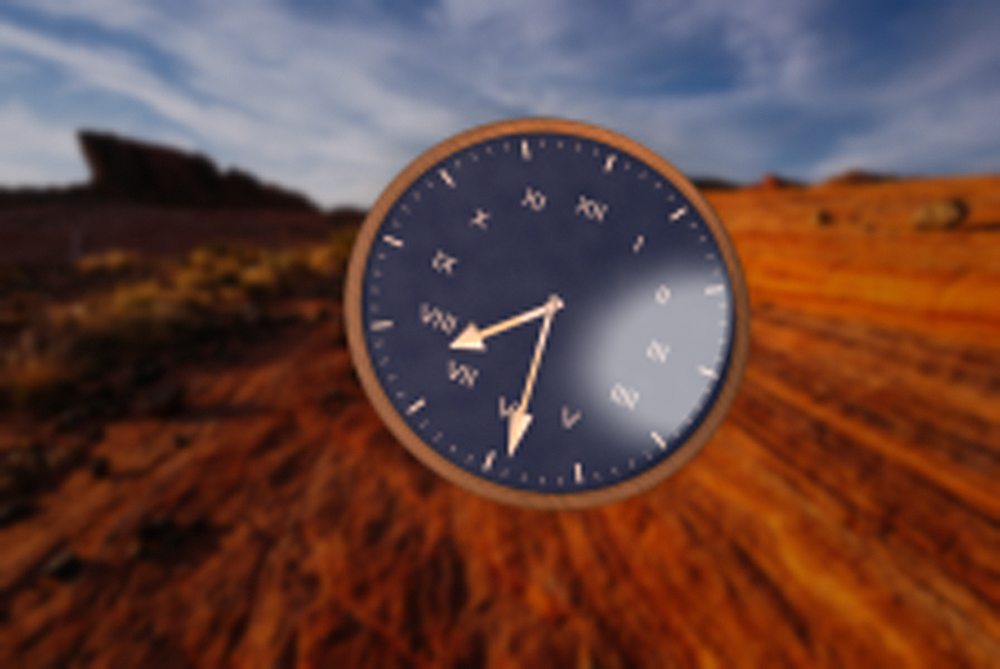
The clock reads **7:29**
